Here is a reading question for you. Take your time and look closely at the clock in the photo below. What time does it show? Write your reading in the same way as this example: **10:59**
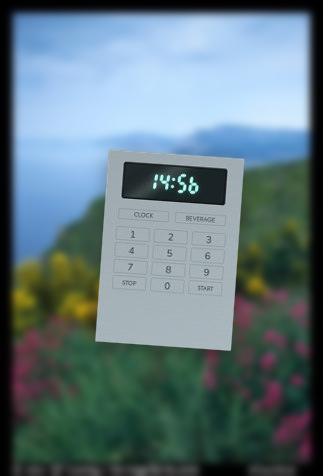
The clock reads **14:56**
